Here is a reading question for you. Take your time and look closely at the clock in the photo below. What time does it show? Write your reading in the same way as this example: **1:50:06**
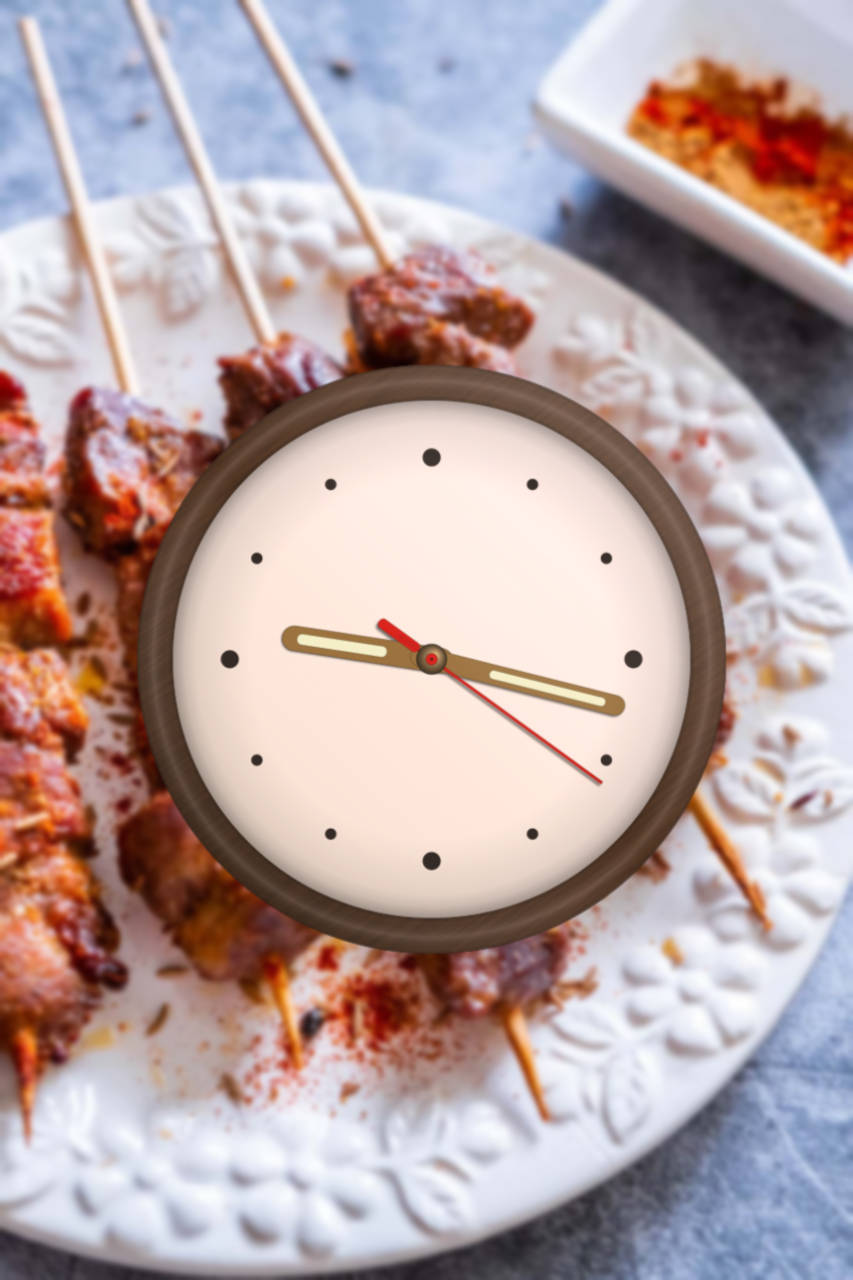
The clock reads **9:17:21**
